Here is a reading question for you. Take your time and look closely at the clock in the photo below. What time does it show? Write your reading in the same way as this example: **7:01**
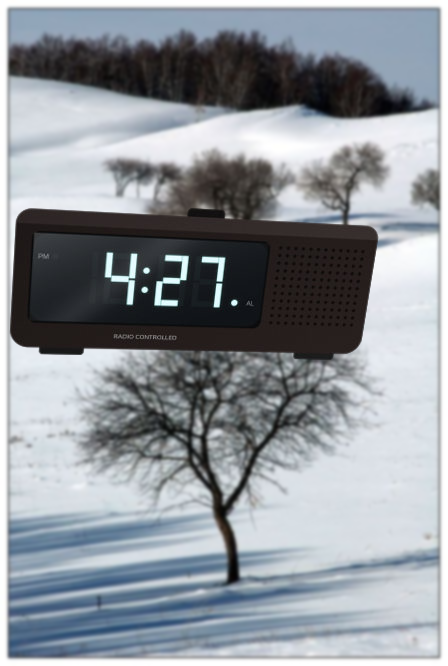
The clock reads **4:27**
